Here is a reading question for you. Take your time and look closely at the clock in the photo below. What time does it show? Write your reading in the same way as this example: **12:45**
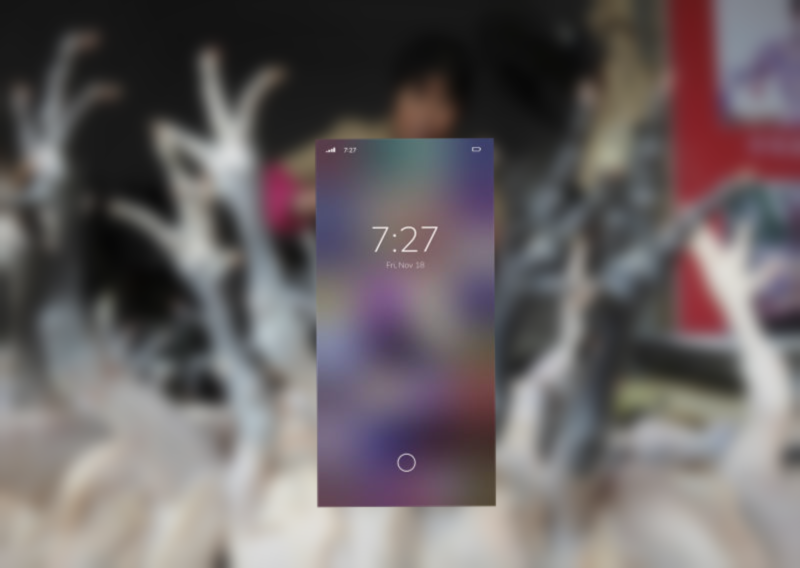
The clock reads **7:27**
